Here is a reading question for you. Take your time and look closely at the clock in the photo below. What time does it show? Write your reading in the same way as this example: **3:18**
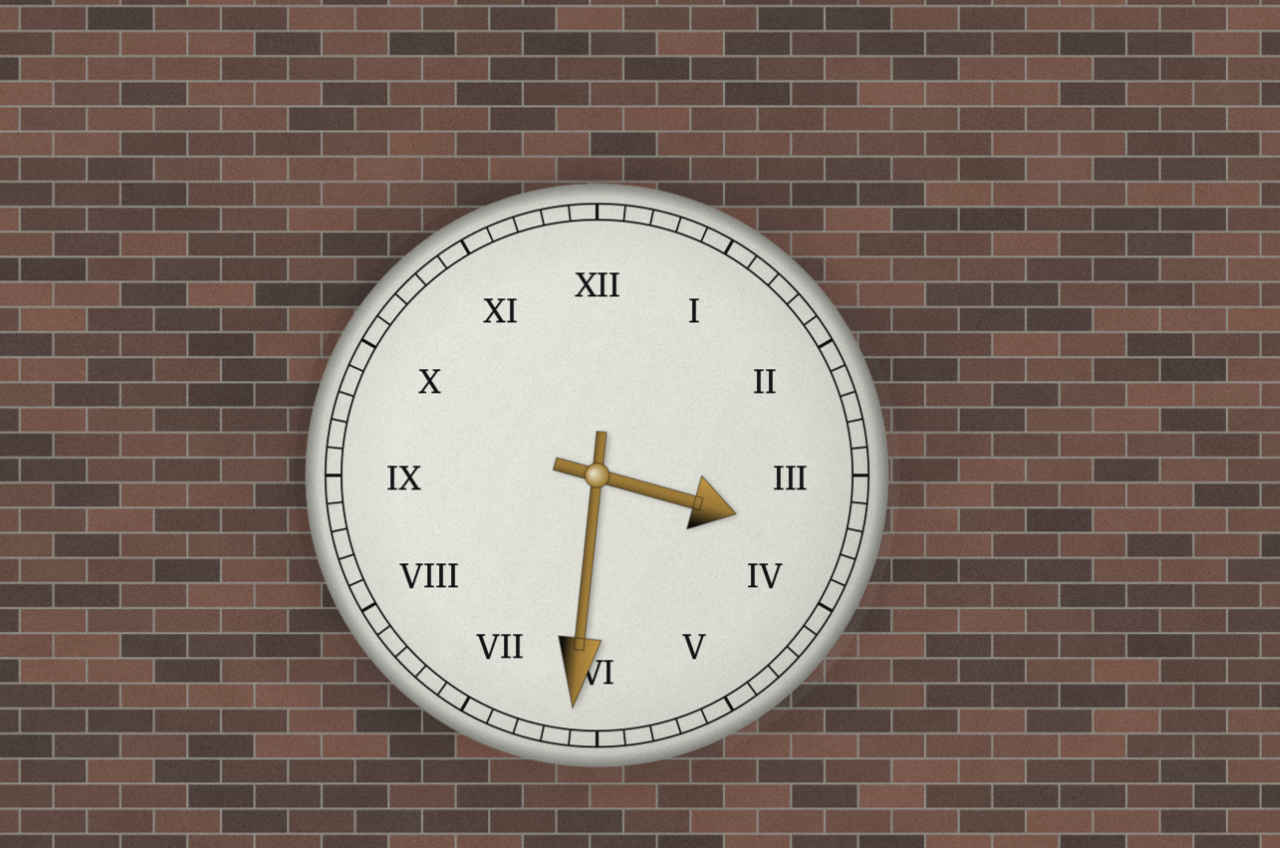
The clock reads **3:31**
